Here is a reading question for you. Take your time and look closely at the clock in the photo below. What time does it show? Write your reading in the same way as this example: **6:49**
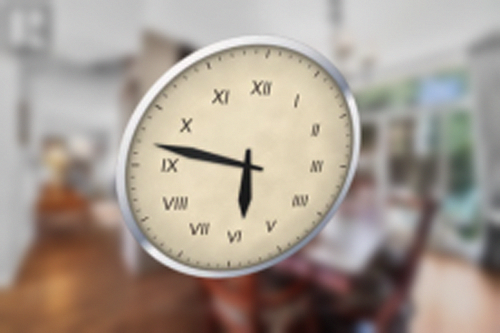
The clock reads **5:47**
